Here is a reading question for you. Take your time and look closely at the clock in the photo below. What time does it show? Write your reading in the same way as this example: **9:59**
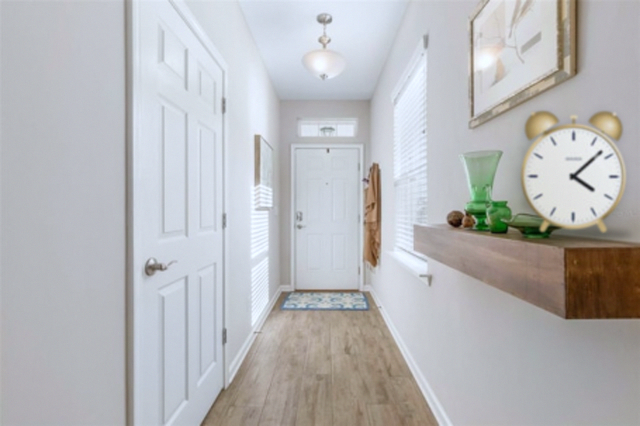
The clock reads **4:08**
